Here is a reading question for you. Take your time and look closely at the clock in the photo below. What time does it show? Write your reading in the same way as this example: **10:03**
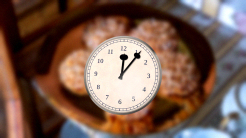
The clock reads **12:06**
